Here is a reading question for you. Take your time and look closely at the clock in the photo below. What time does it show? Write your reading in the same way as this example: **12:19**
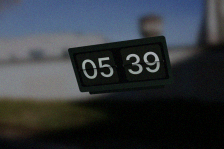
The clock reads **5:39**
